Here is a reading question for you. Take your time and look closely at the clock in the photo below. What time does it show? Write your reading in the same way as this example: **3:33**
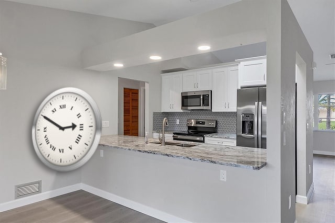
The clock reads **2:50**
